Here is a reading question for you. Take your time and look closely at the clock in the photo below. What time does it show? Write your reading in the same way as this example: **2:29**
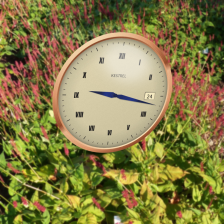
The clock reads **9:17**
